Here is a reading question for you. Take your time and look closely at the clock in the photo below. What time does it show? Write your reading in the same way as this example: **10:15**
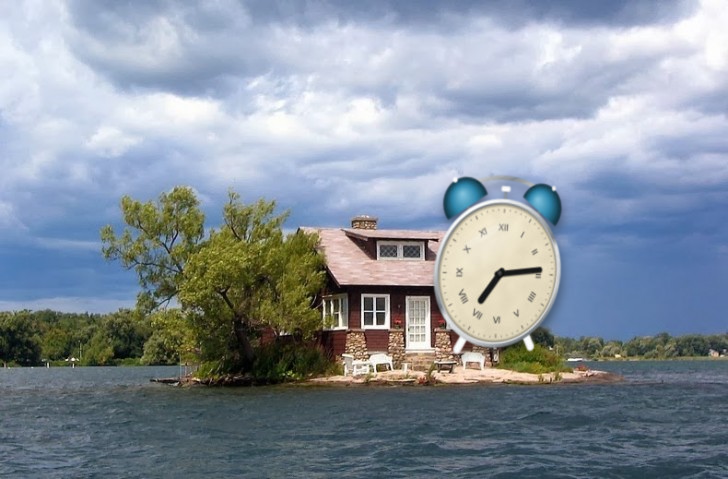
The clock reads **7:14**
